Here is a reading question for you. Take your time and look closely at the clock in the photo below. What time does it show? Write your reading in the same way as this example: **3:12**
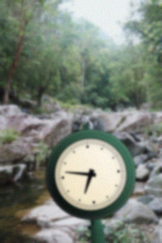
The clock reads **6:47**
